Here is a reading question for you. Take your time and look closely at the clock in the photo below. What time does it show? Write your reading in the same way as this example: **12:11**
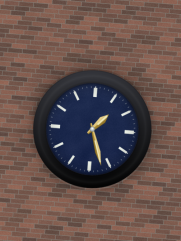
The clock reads **1:27**
